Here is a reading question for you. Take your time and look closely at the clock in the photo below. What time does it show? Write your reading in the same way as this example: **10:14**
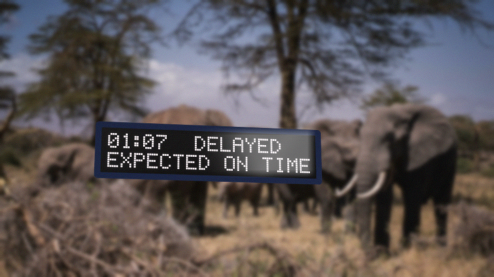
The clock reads **1:07**
